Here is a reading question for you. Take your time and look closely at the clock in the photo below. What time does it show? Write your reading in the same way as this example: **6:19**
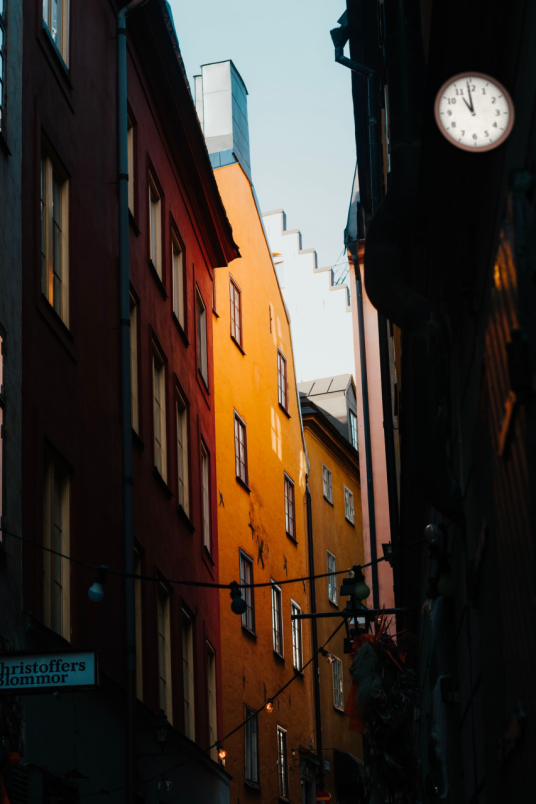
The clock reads **10:59**
